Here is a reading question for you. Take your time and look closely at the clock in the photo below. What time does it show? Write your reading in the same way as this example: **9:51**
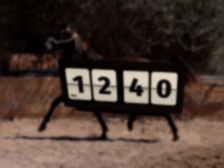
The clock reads **12:40**
